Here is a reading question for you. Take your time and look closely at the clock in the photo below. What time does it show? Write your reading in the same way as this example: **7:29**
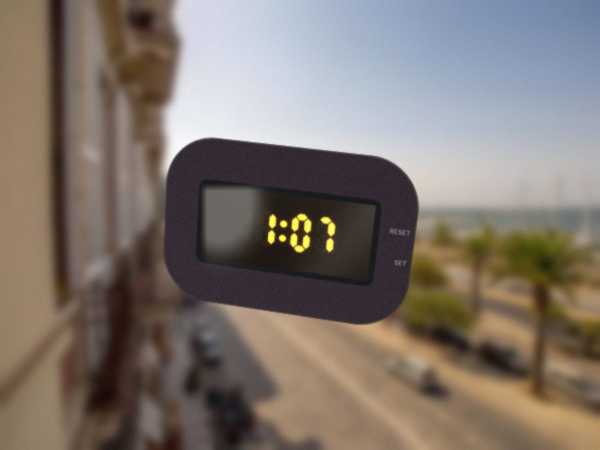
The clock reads **1:07**
